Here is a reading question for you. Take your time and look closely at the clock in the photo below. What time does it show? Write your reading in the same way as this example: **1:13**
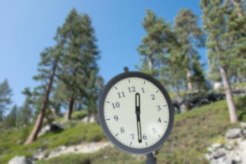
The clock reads **12:32**
